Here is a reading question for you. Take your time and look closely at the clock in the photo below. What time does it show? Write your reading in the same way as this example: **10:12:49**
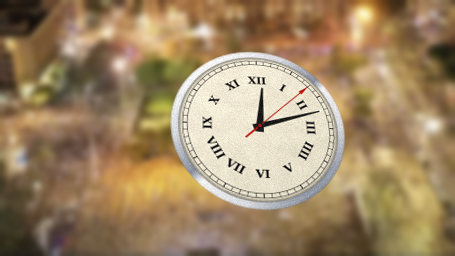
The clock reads **12:12:08**
